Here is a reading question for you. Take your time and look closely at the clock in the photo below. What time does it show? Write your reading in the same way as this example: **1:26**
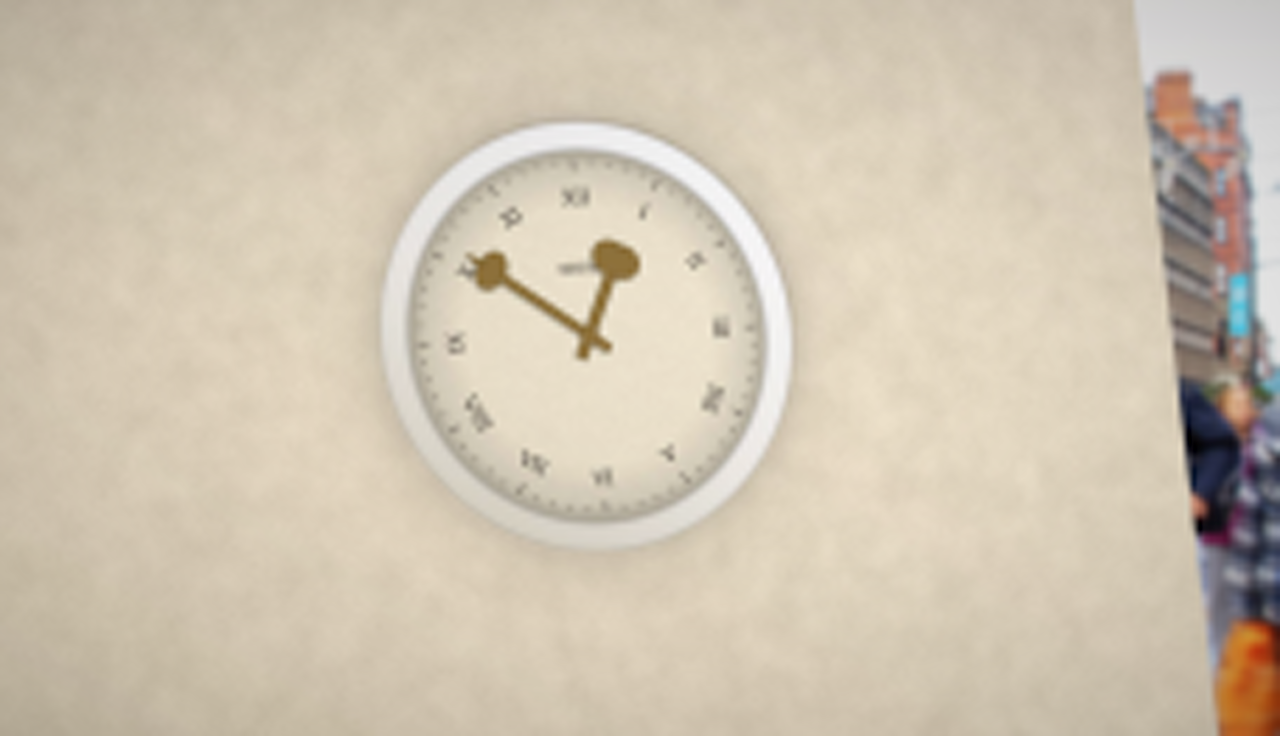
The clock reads **12:51**
